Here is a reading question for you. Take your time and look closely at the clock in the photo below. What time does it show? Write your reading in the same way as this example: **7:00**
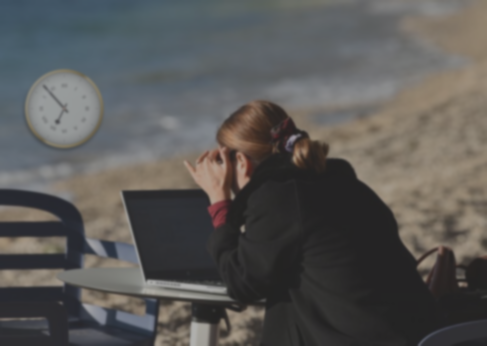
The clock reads **6:53**
